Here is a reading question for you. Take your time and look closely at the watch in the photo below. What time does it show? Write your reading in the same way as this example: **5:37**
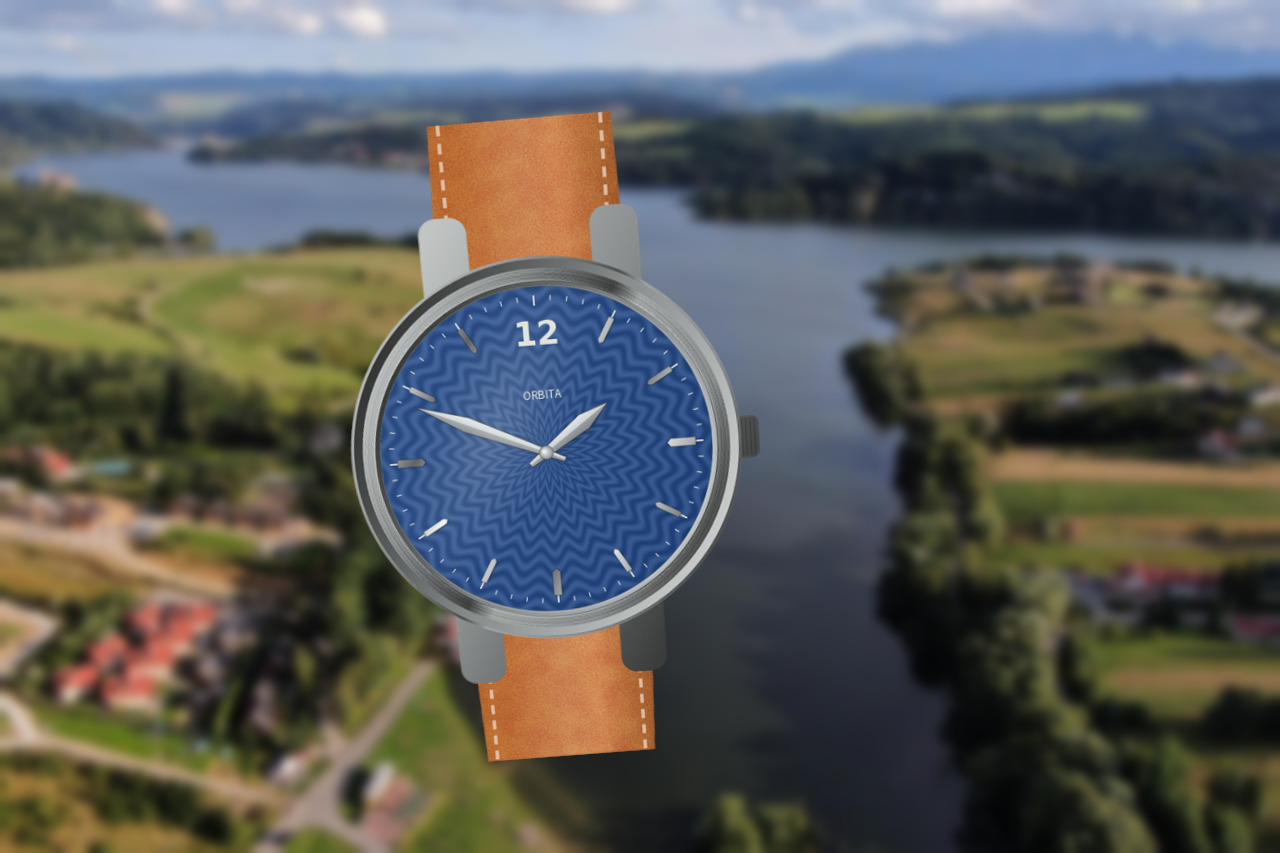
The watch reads **1:49**
